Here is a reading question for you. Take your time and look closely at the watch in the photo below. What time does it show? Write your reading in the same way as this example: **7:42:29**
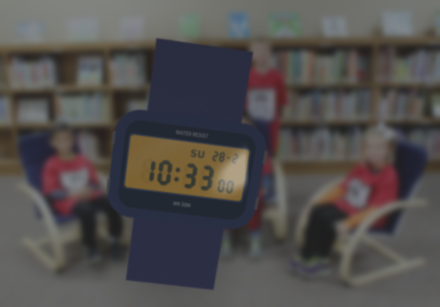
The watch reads **10:33:00**
